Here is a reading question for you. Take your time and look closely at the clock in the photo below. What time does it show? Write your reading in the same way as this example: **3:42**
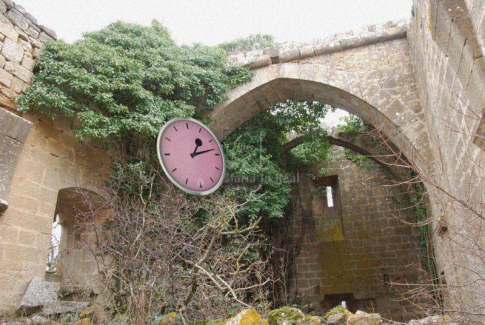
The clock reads **1:13**
